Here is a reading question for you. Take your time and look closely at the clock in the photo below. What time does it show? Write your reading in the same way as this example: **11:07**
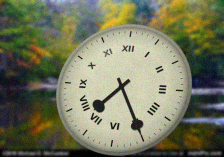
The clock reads **7:25**
